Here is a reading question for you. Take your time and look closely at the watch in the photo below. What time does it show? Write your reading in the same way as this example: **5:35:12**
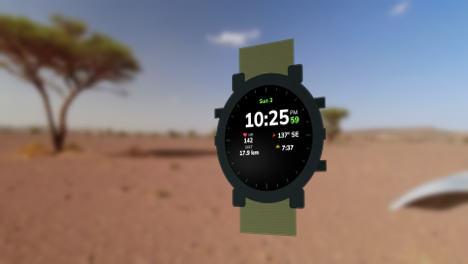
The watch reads **10:25:59**
